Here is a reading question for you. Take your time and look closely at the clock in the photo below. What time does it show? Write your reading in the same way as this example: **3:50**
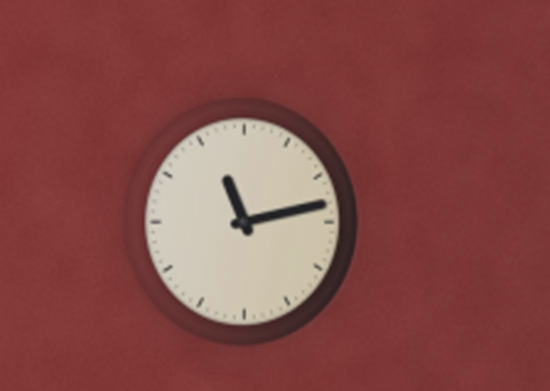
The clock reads **11:13**
